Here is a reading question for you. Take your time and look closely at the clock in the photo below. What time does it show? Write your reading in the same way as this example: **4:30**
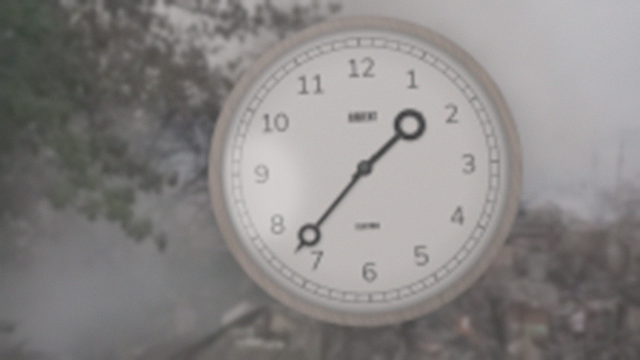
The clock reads **1:37**
